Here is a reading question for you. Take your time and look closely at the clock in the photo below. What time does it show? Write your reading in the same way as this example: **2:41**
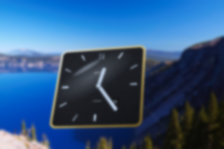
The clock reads **12:24**
